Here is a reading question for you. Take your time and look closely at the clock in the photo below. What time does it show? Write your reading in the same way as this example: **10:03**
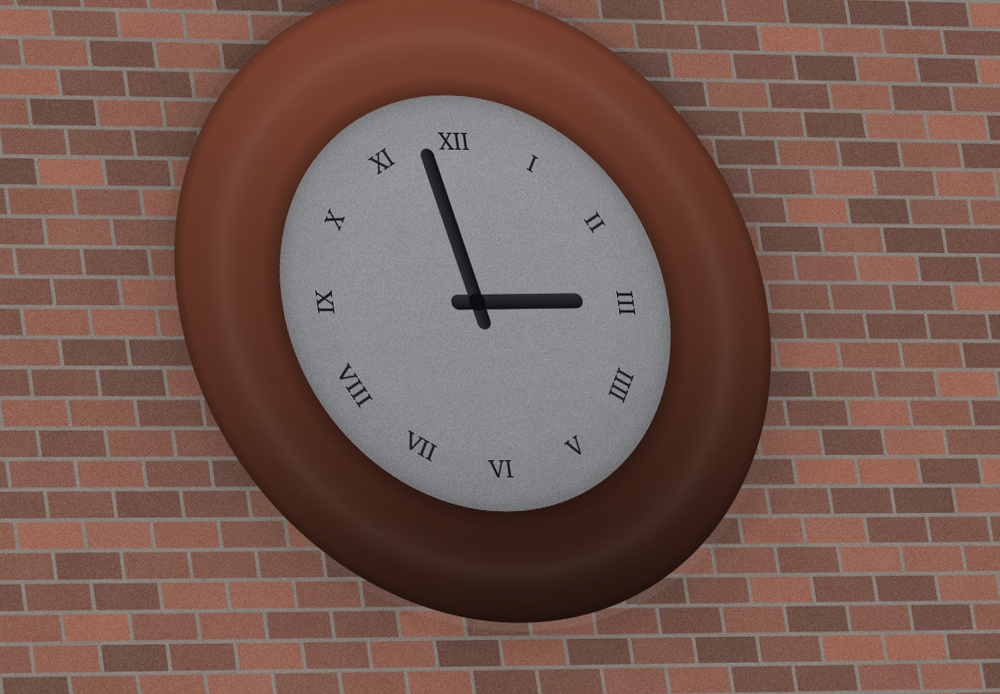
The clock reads **2:58**
